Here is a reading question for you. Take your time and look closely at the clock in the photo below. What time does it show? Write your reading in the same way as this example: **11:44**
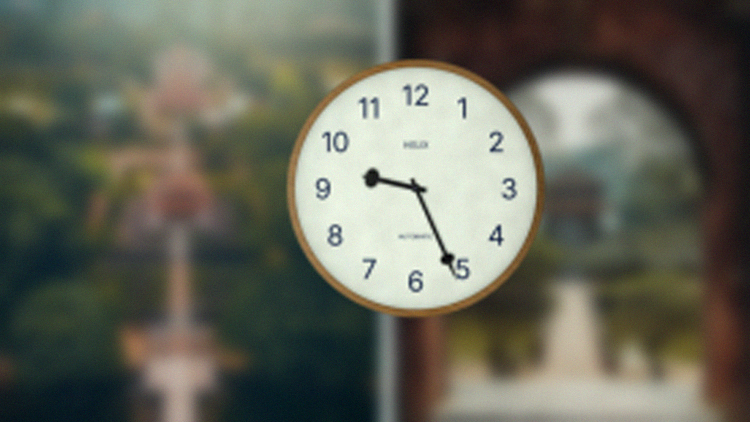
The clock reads **9:26**
